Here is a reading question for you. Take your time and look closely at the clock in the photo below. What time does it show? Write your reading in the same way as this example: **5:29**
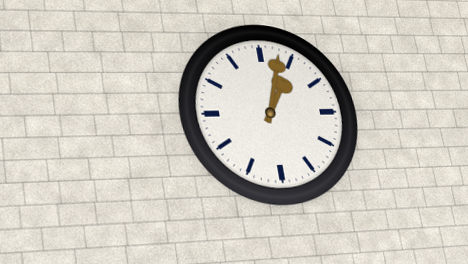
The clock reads **1:03**
